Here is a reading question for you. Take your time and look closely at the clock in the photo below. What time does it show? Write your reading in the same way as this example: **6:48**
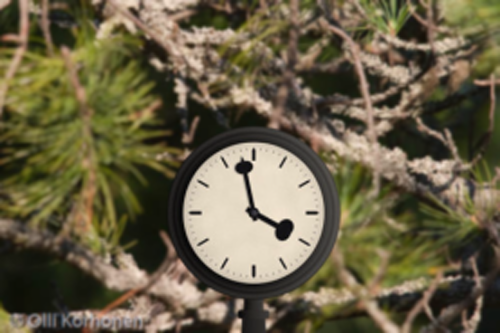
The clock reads **3:58**
